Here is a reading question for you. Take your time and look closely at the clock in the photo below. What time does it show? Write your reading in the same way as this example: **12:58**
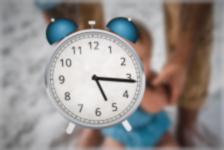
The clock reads **5:16**
